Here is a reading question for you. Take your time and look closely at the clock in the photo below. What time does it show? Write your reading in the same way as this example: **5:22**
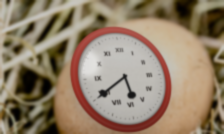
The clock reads **5:40**
